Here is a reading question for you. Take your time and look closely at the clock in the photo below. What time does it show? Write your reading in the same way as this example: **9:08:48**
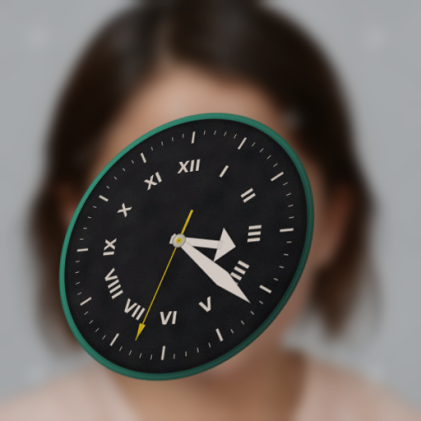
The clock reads **3:21:33**
